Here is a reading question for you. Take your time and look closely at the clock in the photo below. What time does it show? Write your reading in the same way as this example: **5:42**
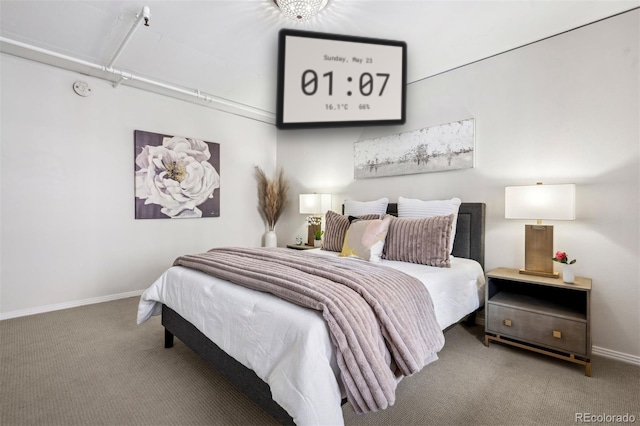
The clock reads **1:07**
